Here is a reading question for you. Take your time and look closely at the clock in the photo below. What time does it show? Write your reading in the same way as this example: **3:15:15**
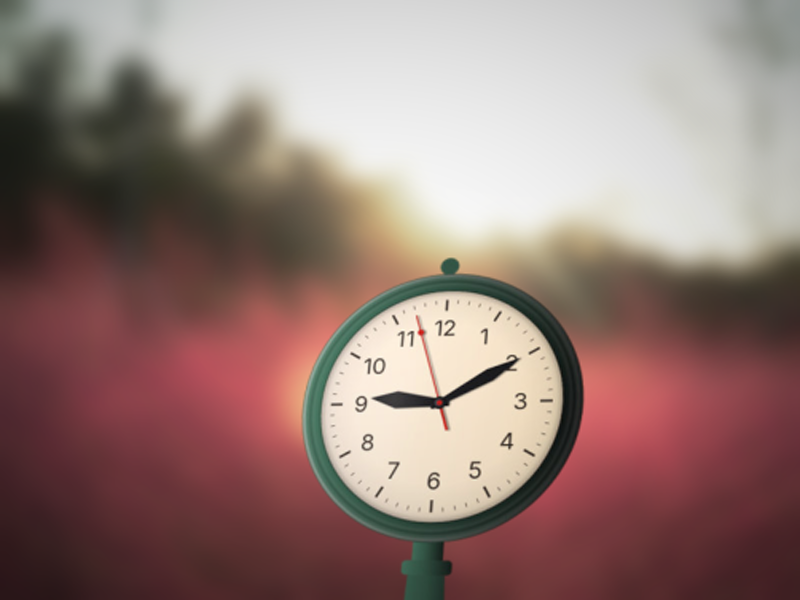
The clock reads **9:09:57**
